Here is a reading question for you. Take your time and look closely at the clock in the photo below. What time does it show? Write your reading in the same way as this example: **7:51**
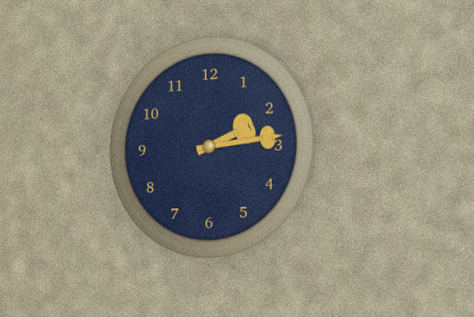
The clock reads **2:14**
